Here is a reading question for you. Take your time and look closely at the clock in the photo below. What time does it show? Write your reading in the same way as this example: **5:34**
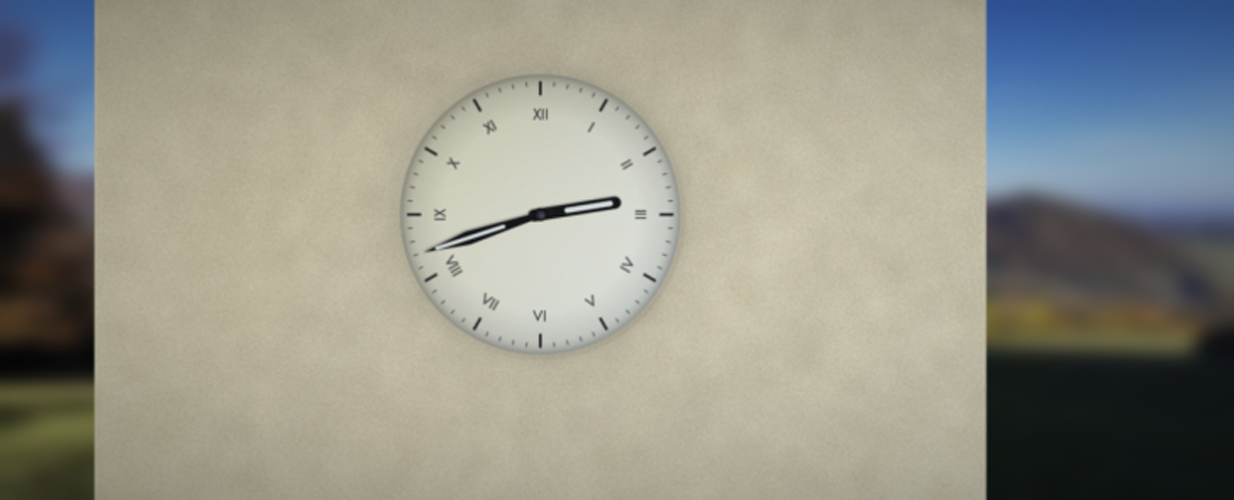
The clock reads **2:42**
